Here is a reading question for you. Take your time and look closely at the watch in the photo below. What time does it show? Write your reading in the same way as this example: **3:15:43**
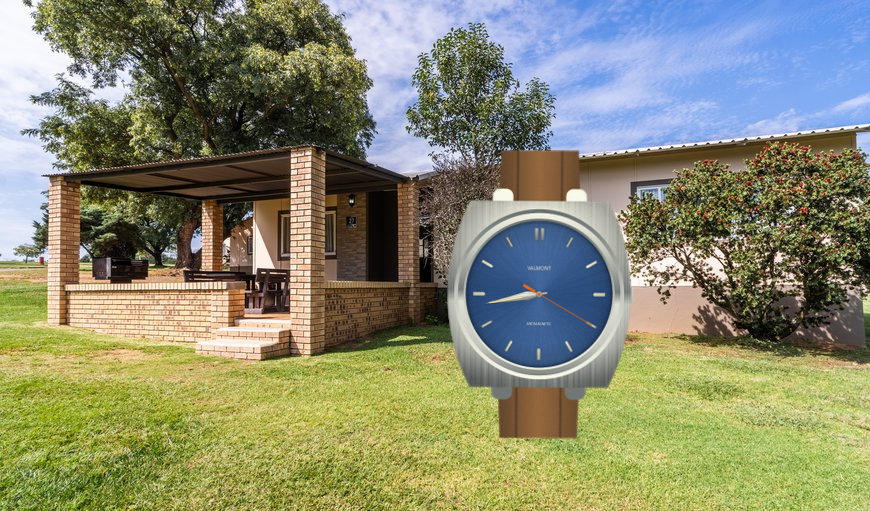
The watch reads **8:43:20**
